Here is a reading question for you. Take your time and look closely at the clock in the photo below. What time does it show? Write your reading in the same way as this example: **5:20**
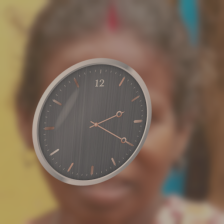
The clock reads **2:20**
